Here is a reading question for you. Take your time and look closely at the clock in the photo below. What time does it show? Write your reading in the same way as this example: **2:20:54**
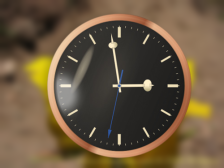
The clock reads **2:58:32**
